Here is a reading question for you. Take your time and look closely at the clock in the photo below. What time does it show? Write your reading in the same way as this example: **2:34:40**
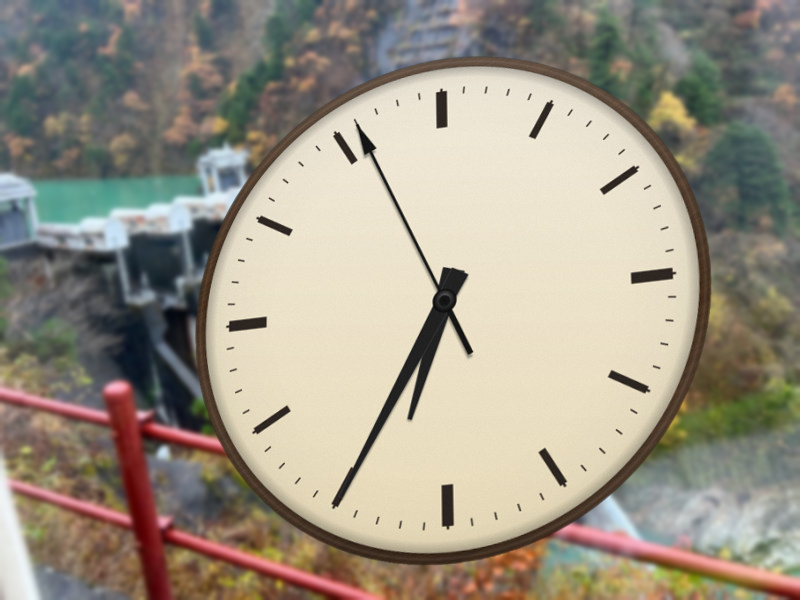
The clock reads **6:34:56**
